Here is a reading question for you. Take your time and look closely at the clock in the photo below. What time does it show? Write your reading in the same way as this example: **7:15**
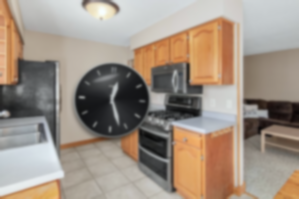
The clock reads **12:27**
